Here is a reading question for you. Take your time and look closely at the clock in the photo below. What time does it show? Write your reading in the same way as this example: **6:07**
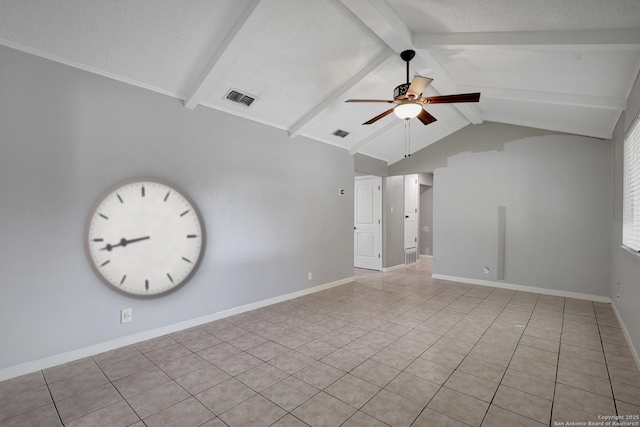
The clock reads **8:43**
